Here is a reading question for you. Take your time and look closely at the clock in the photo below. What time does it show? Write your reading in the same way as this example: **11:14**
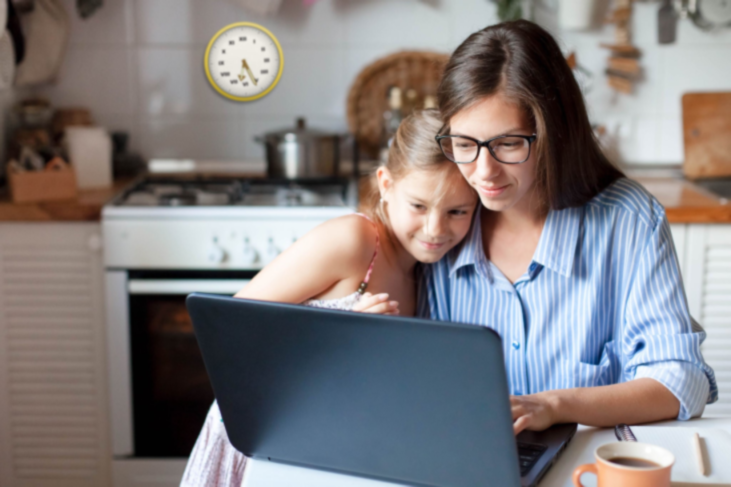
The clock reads **6:26**
